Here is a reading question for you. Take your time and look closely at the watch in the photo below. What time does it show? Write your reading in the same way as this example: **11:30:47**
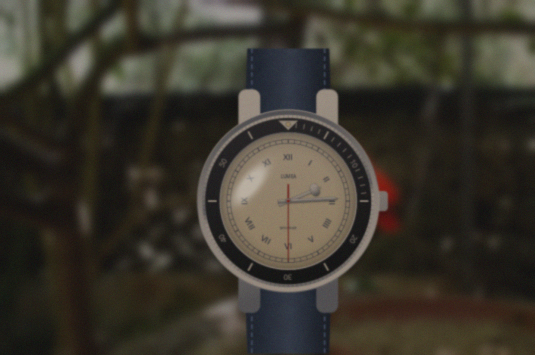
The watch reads **2:14:30**
